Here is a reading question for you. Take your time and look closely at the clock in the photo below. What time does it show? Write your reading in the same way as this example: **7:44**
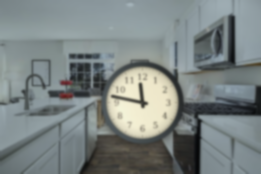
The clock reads **11:47**
